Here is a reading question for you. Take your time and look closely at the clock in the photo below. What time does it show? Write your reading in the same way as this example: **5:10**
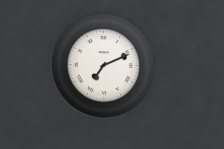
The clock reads **7:11**
